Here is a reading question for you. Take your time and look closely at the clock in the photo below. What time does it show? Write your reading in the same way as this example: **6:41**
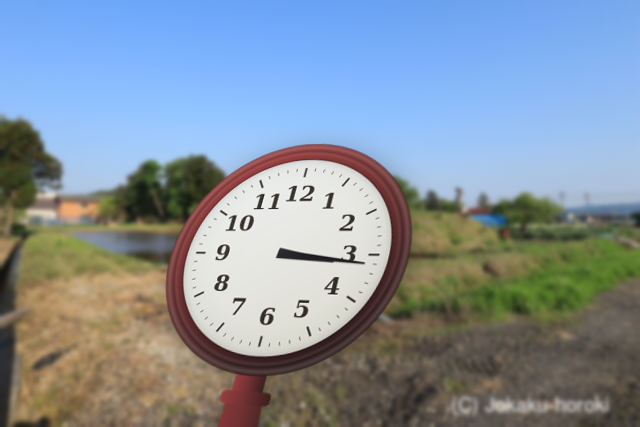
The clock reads **3:16**
